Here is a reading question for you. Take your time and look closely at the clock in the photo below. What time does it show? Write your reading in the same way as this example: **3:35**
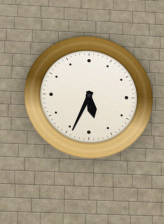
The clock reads **5:34**
